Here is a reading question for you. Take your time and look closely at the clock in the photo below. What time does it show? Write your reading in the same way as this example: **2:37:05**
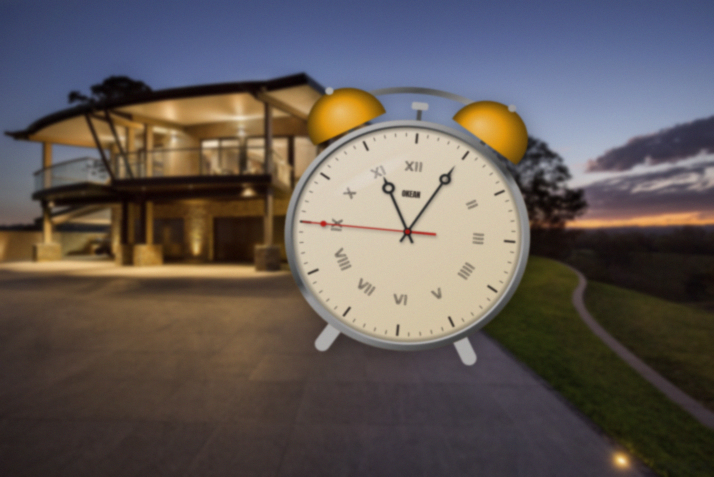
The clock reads **11:04:45**
